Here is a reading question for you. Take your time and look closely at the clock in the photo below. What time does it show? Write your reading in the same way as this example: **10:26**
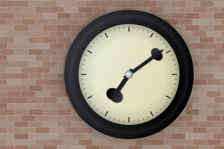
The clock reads **7:09**
